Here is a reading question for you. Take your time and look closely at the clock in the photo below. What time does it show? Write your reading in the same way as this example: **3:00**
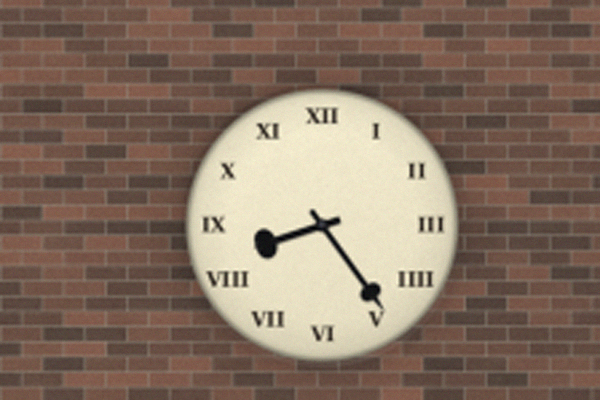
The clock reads **8:24**
